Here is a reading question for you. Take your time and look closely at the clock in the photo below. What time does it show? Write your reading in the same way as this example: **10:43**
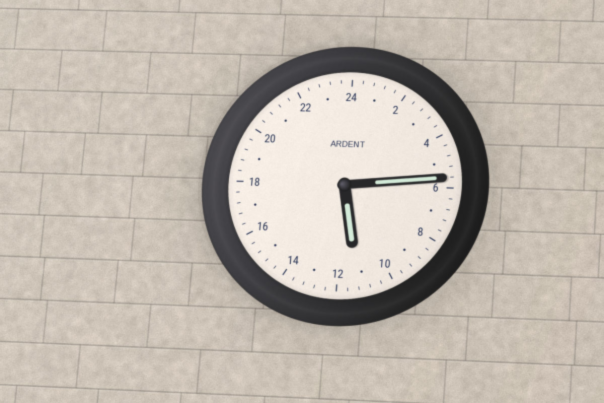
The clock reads **11:14**
